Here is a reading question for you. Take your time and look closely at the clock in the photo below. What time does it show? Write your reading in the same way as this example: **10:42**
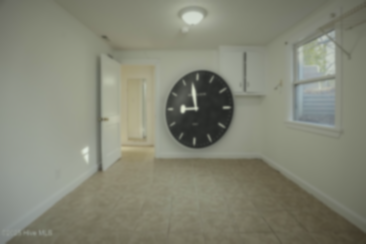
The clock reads **8:58**
